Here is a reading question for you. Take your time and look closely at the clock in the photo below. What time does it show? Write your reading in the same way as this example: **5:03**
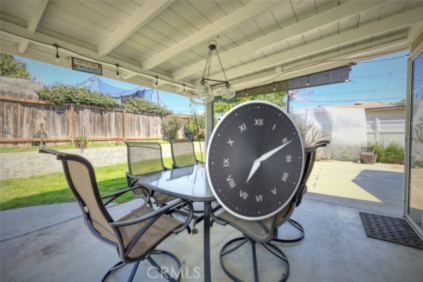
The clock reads **7:11**
